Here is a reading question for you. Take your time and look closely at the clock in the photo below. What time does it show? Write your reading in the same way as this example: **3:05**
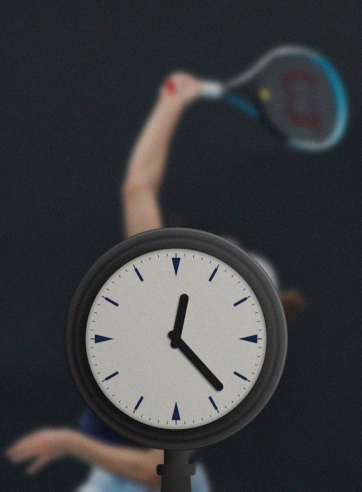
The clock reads **12:23**
